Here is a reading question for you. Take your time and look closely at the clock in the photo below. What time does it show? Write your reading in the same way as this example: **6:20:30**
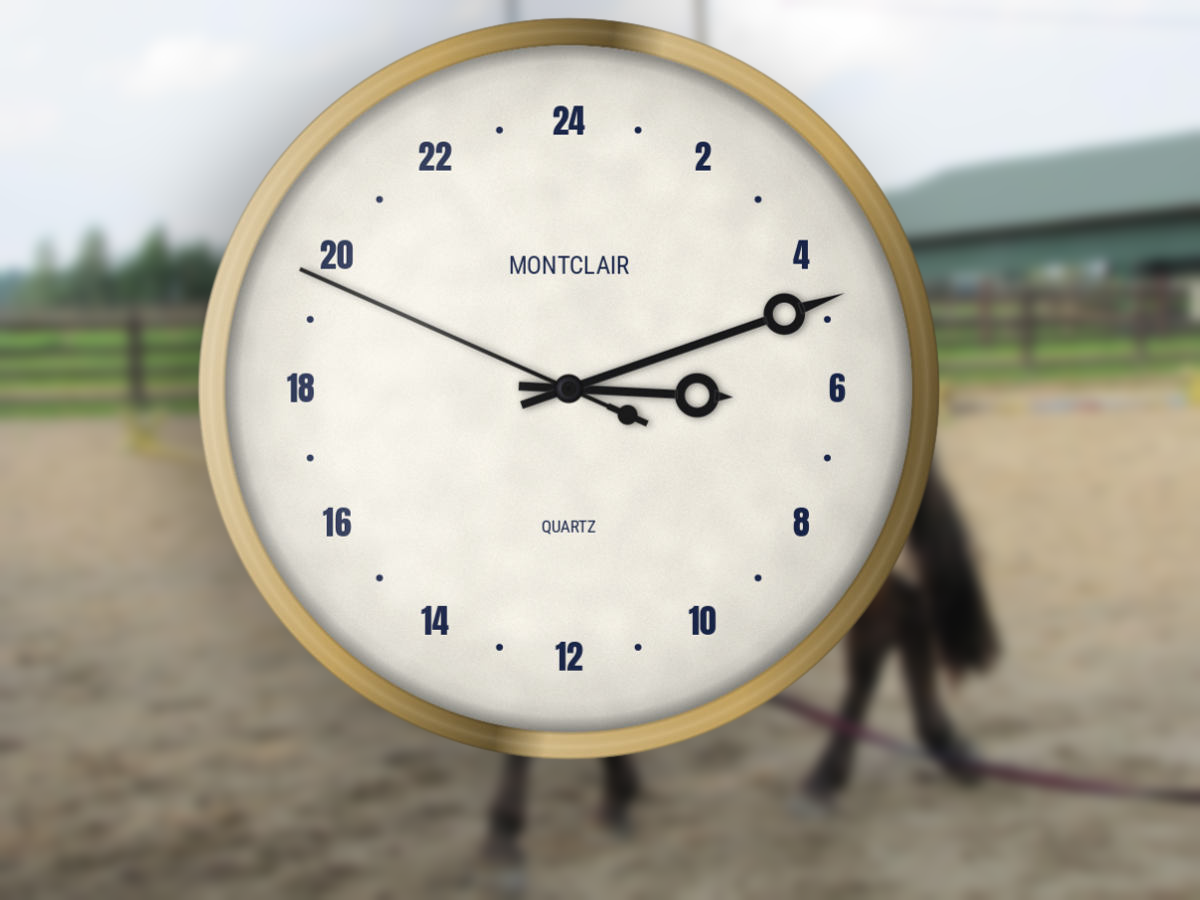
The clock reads **6:11:49**
